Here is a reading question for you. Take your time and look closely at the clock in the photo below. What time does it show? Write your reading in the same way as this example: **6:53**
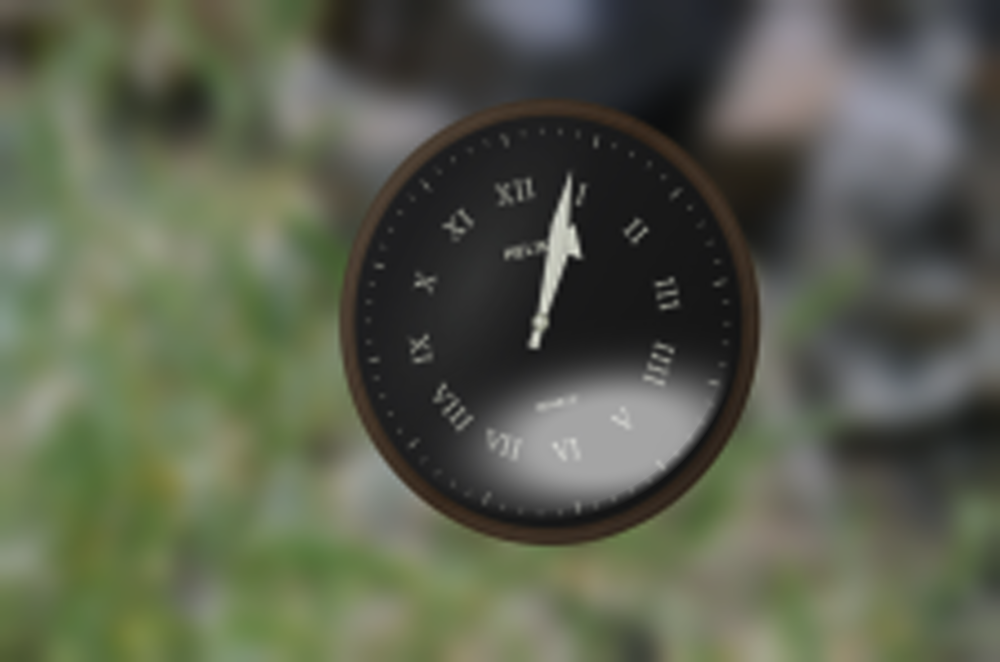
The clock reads **1:04**
